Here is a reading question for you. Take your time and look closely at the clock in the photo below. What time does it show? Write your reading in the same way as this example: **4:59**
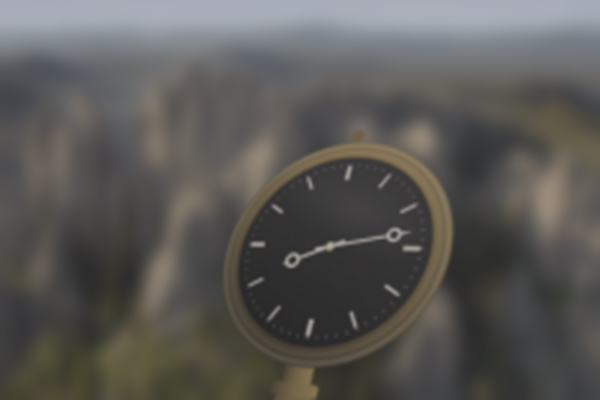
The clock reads **8:13**
